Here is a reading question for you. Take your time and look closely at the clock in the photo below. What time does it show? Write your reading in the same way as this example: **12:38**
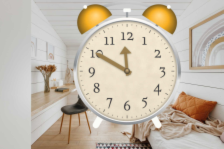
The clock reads **11:50**
